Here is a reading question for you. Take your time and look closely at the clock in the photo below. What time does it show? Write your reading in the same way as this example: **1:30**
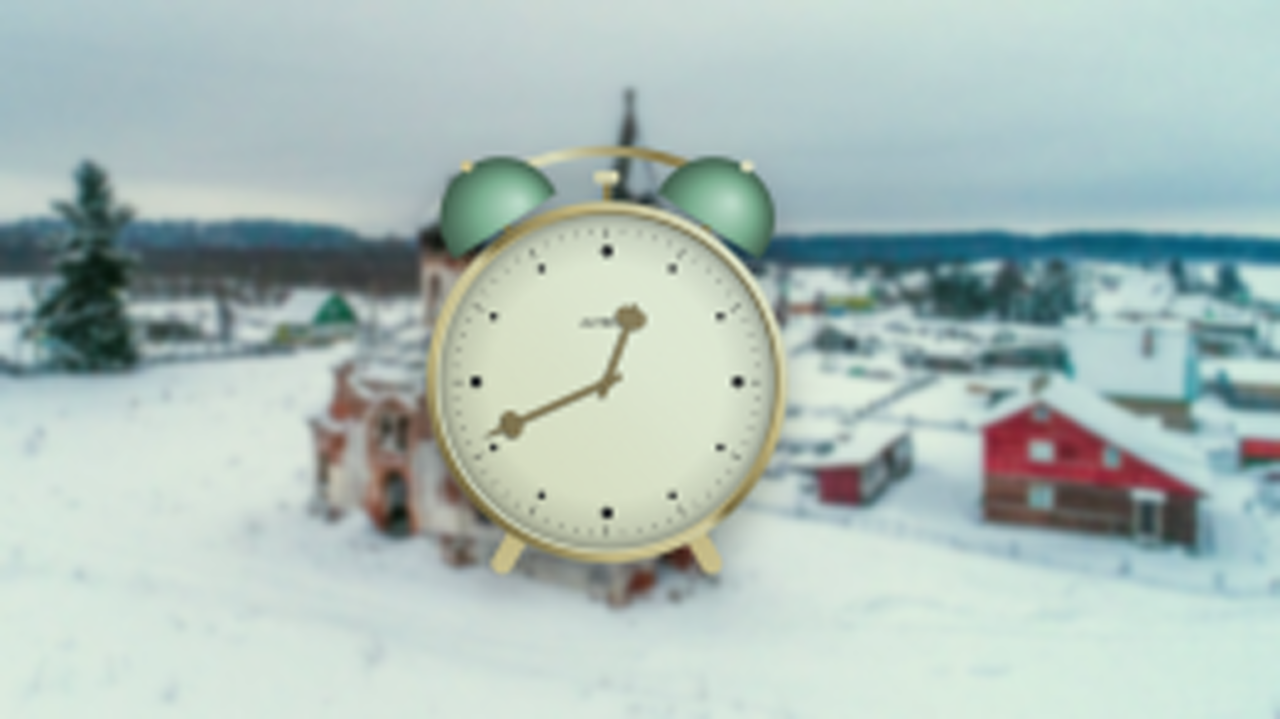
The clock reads **12:41**
